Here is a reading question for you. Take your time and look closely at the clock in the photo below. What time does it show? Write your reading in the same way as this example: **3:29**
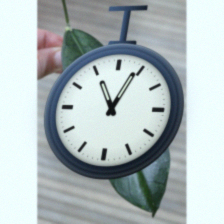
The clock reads **11:04**
